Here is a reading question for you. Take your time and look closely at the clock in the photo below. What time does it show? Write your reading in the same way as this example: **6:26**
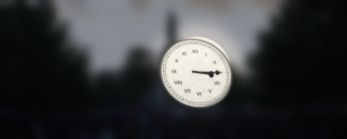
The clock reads **3:15**
